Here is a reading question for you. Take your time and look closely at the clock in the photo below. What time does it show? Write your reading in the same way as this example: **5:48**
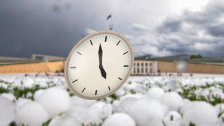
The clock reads **4:58**
